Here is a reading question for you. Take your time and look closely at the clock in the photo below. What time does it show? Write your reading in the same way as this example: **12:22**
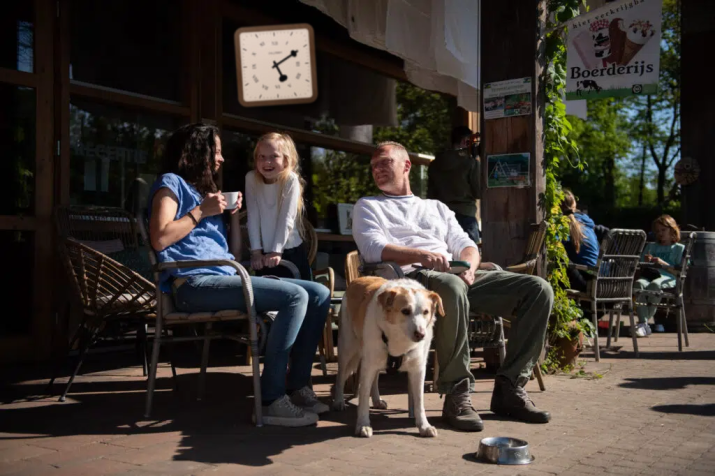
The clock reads **5:10**
